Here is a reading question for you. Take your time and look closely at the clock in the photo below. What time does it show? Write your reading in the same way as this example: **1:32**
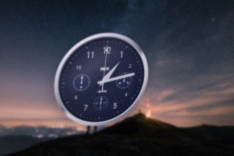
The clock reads **1:13**
